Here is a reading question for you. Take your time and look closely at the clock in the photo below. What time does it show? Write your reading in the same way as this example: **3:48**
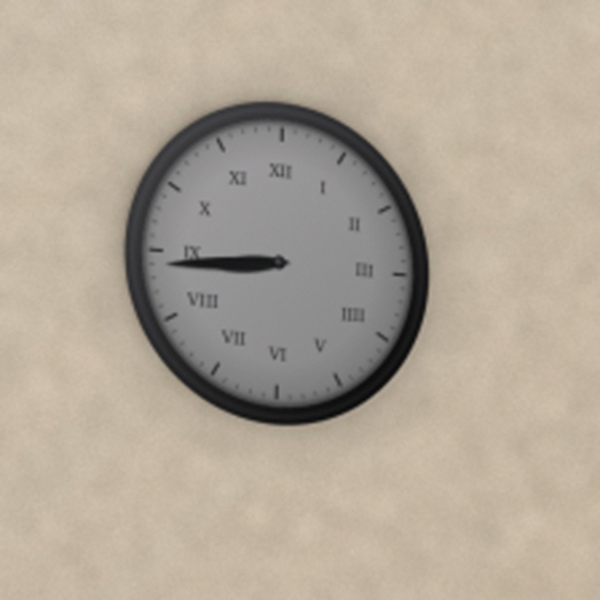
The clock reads **8:44**
